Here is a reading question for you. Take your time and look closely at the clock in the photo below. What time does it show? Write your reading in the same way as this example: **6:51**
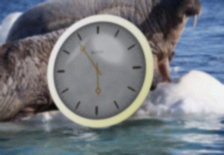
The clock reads **5:54**
